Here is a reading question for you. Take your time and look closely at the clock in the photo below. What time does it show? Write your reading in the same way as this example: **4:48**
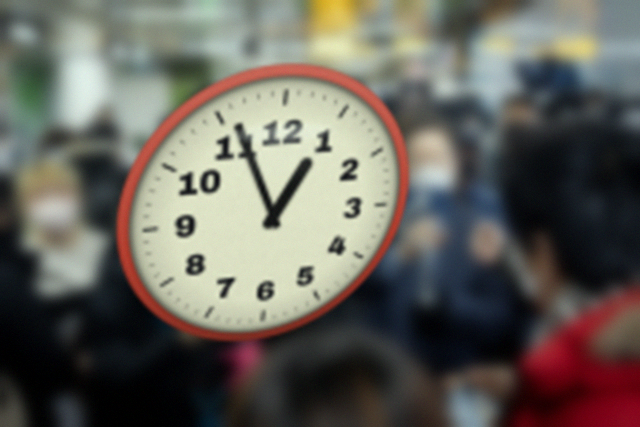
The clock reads **12:56**
